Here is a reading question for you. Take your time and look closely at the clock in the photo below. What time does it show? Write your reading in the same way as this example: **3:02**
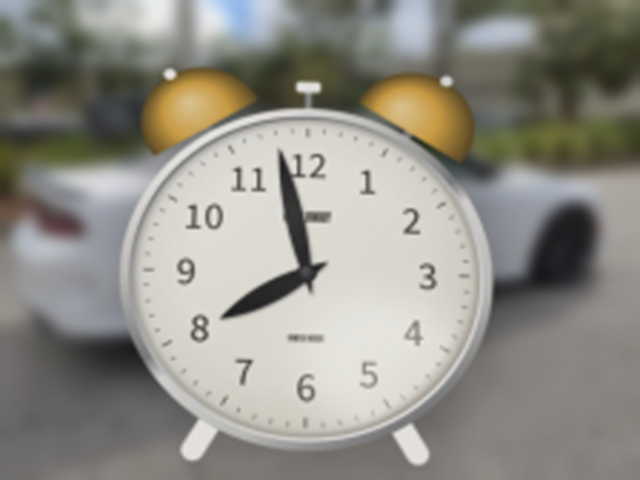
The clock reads **7:58**
